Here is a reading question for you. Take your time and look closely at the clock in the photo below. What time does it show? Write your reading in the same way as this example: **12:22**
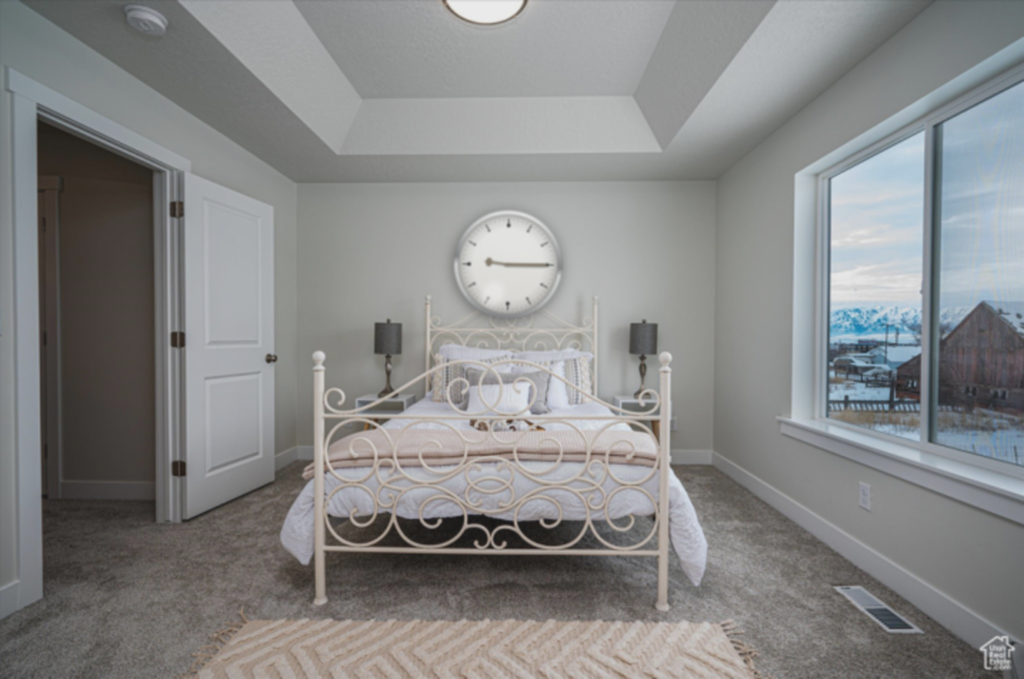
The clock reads **9:15**
